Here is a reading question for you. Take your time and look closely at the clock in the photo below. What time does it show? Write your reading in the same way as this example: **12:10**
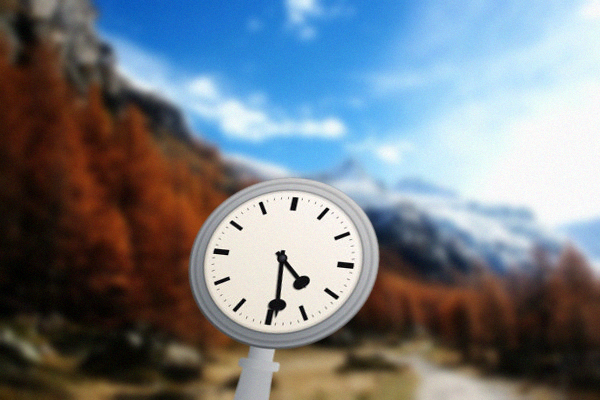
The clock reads **4:29**
